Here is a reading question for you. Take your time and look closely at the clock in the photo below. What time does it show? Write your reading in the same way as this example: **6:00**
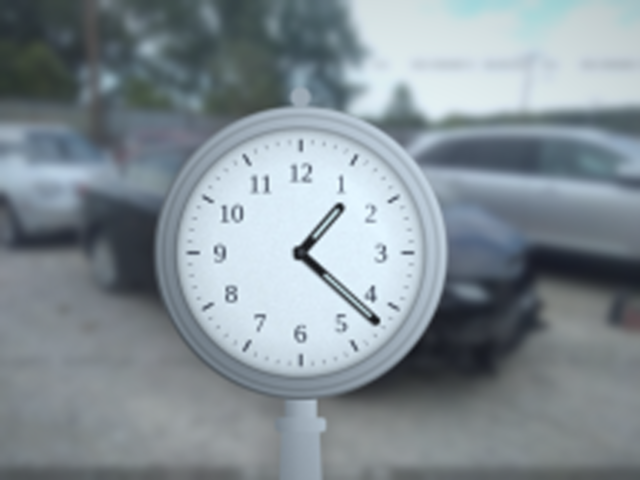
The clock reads **1:22**
